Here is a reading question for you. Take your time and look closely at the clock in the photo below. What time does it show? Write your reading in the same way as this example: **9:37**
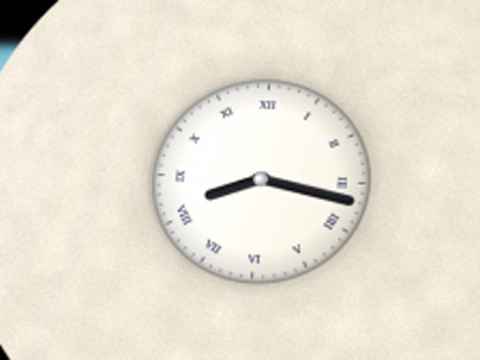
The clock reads **8:17**
